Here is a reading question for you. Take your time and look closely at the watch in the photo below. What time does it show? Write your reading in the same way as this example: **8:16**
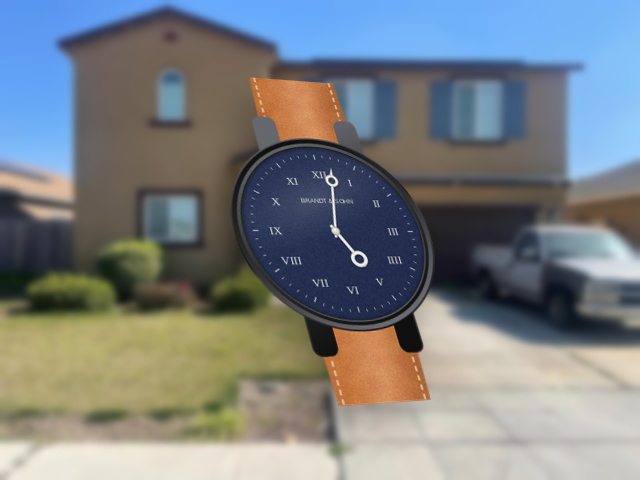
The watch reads **5:02**
